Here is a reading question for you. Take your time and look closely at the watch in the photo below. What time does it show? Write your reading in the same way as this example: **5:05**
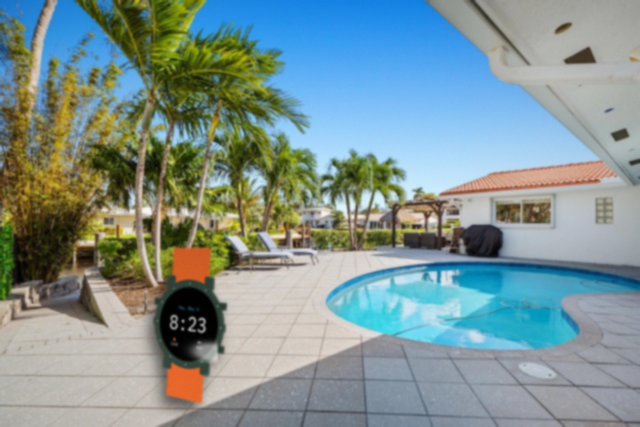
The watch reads **8:23**
